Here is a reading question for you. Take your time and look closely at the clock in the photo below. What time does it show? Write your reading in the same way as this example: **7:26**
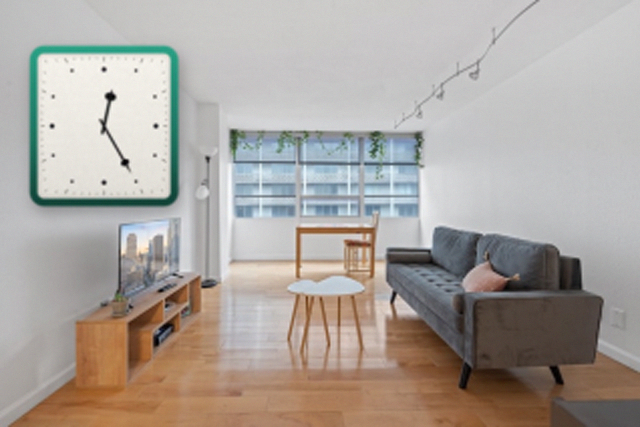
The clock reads **12:25**
